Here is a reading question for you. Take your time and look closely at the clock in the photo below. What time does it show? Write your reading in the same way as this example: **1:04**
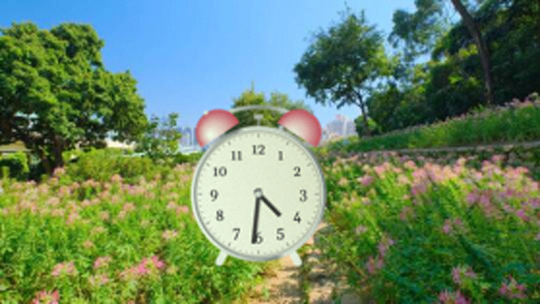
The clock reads **4:31**
